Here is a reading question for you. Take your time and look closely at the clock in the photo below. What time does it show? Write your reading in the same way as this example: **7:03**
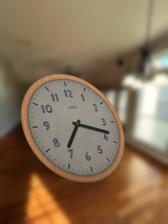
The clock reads **7:18**
